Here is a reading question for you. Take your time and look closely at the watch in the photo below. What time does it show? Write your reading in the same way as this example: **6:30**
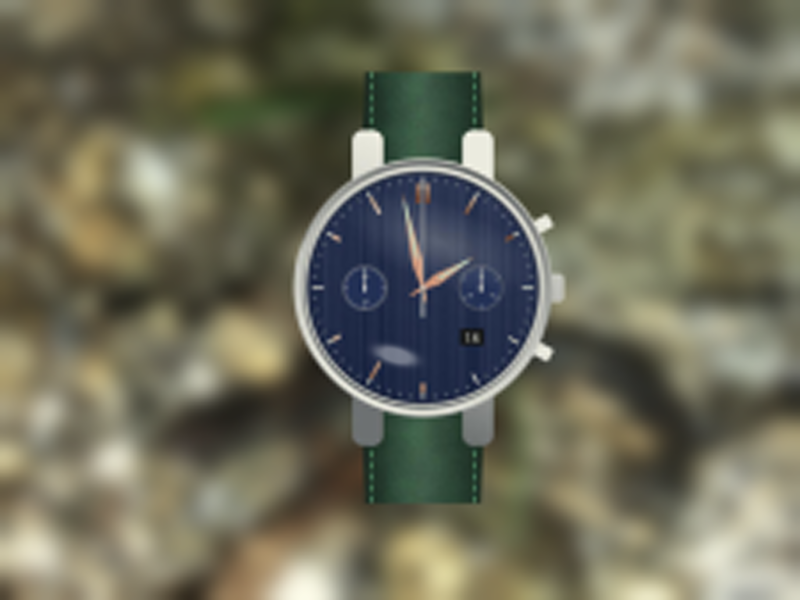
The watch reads **1:58**
